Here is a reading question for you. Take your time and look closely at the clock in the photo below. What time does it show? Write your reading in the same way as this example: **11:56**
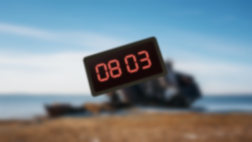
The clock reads **8:03**
